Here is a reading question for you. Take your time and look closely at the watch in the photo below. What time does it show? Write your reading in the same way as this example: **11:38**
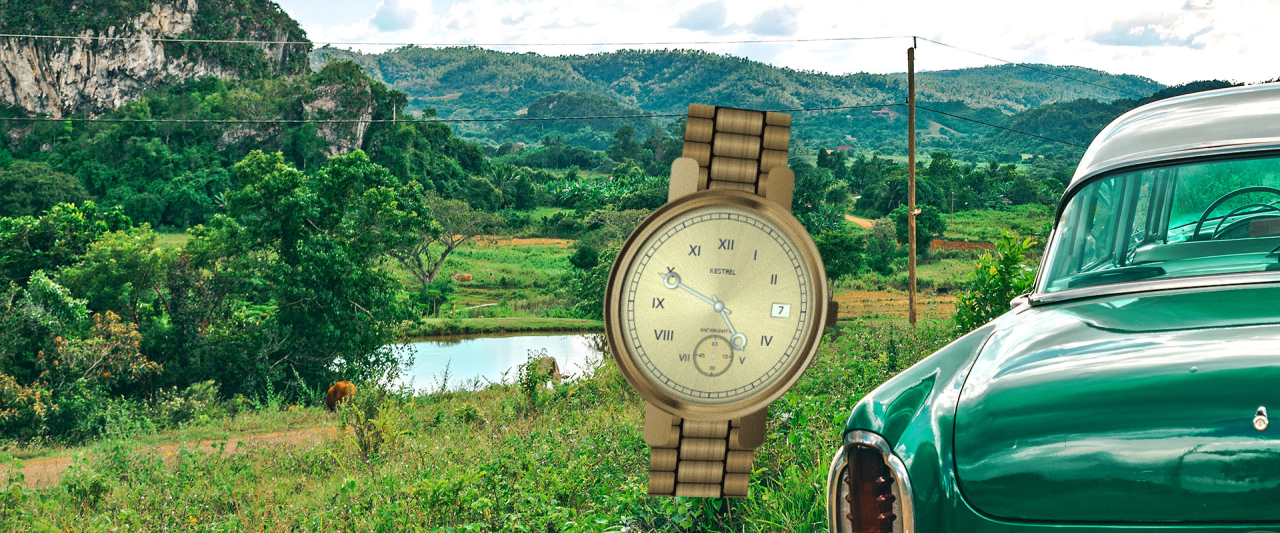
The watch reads **4:49**
